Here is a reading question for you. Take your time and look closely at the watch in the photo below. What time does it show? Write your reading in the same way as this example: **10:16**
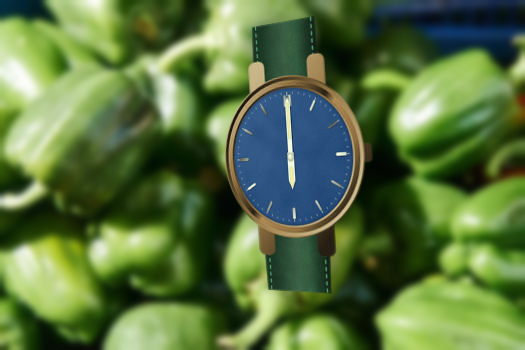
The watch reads **6:00**
